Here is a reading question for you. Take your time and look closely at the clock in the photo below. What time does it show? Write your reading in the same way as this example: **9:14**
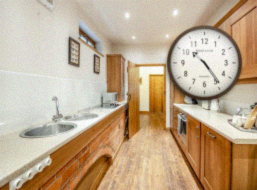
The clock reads **10:24**
